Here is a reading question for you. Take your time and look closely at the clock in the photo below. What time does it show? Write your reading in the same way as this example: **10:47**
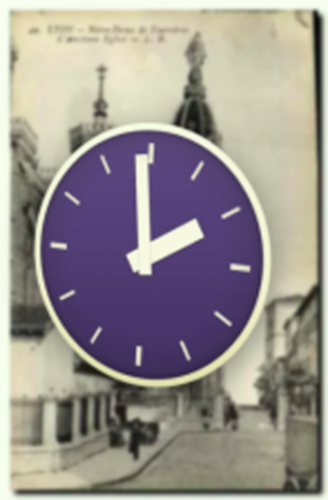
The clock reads **1:59**
